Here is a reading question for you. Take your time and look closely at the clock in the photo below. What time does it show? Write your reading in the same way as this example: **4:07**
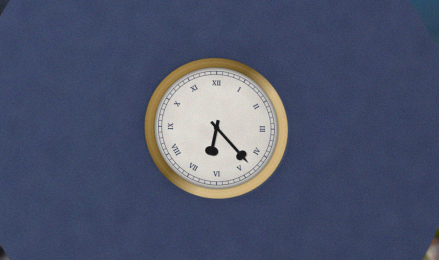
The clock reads **6:23**
